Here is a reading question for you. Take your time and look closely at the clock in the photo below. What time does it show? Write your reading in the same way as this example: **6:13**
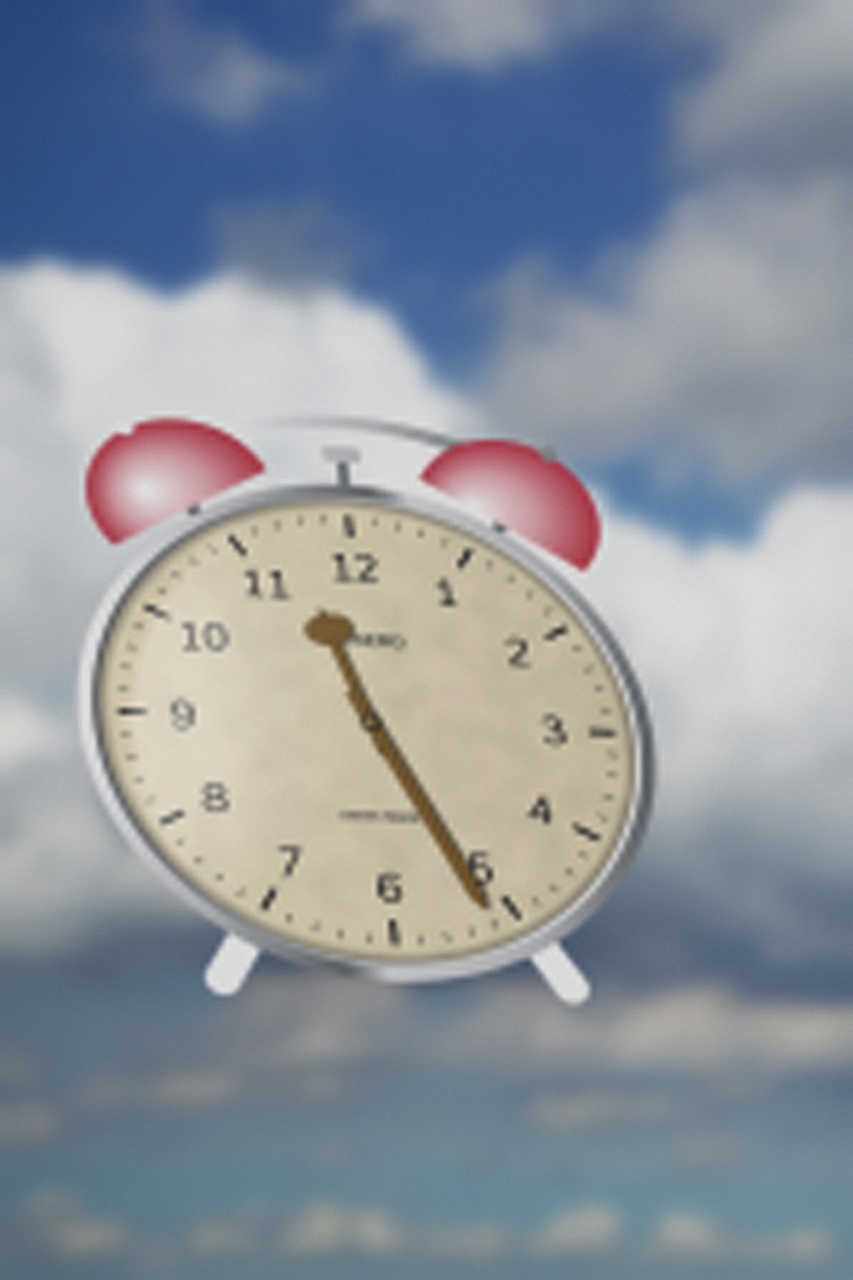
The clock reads **11:26**
